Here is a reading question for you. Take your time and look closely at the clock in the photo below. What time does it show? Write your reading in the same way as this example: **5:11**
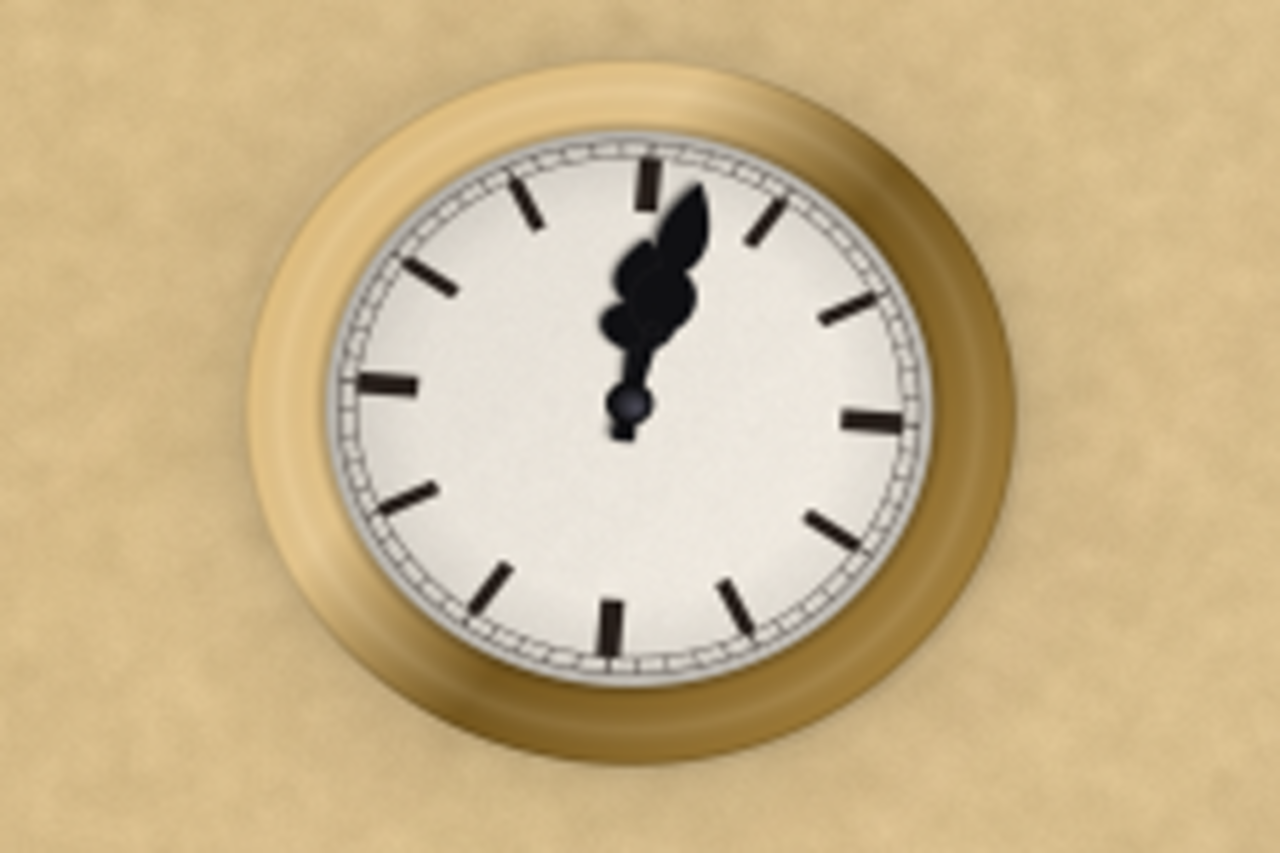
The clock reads **12:02**
